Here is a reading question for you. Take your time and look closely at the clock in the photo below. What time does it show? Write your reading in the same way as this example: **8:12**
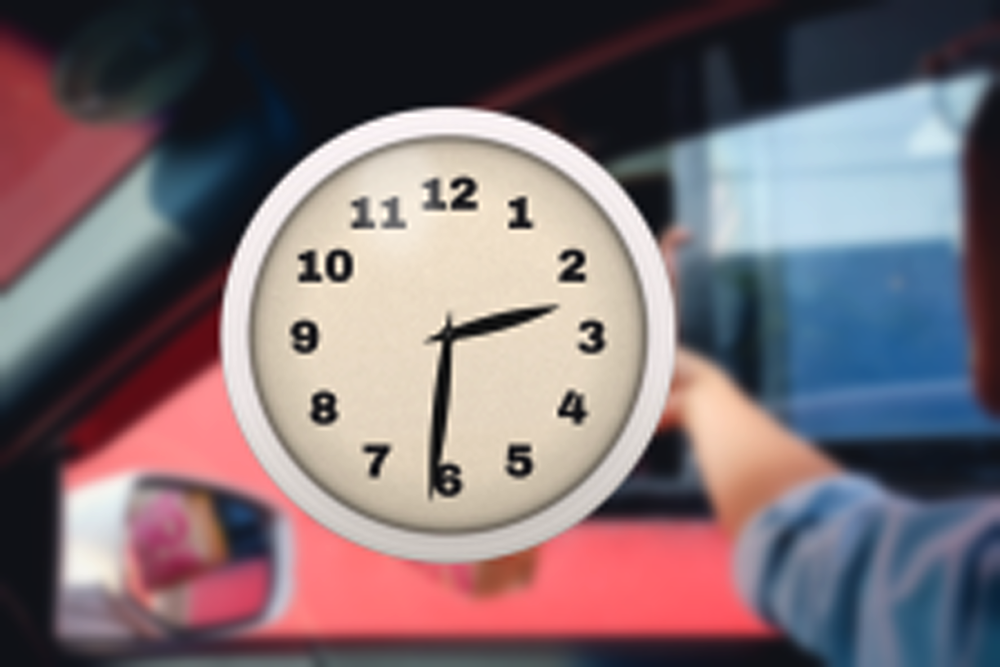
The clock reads **2:31**
